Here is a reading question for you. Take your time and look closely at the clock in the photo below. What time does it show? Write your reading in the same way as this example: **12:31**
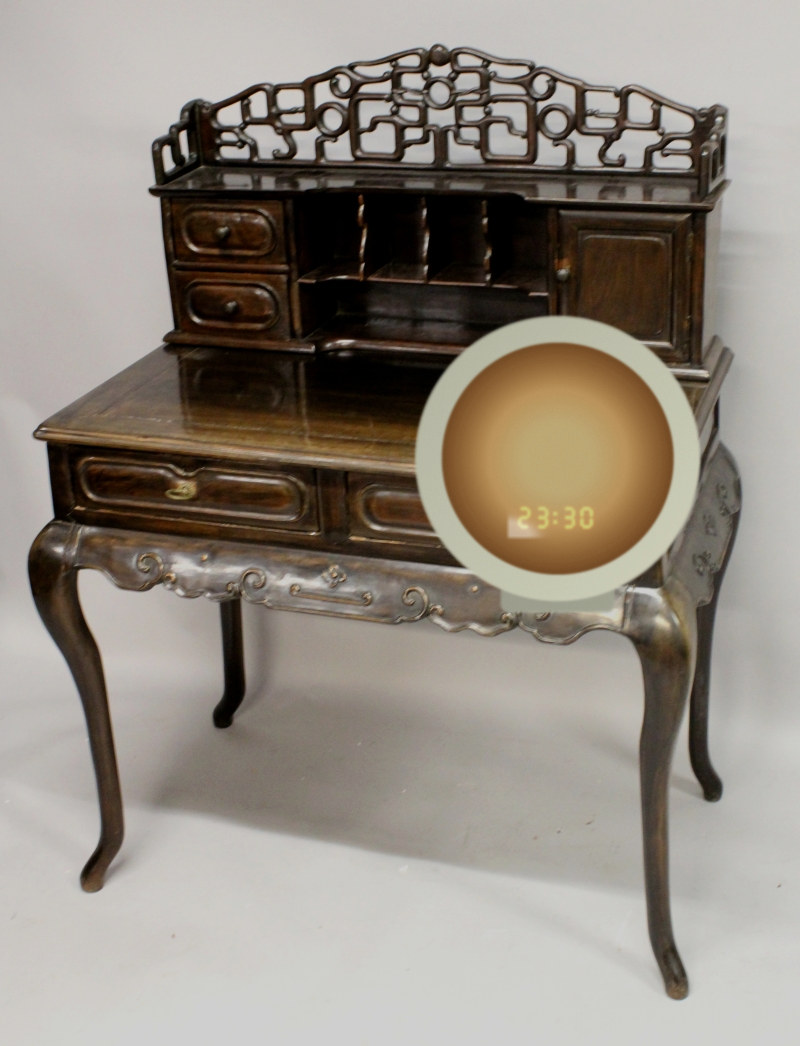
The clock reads **23:30**
